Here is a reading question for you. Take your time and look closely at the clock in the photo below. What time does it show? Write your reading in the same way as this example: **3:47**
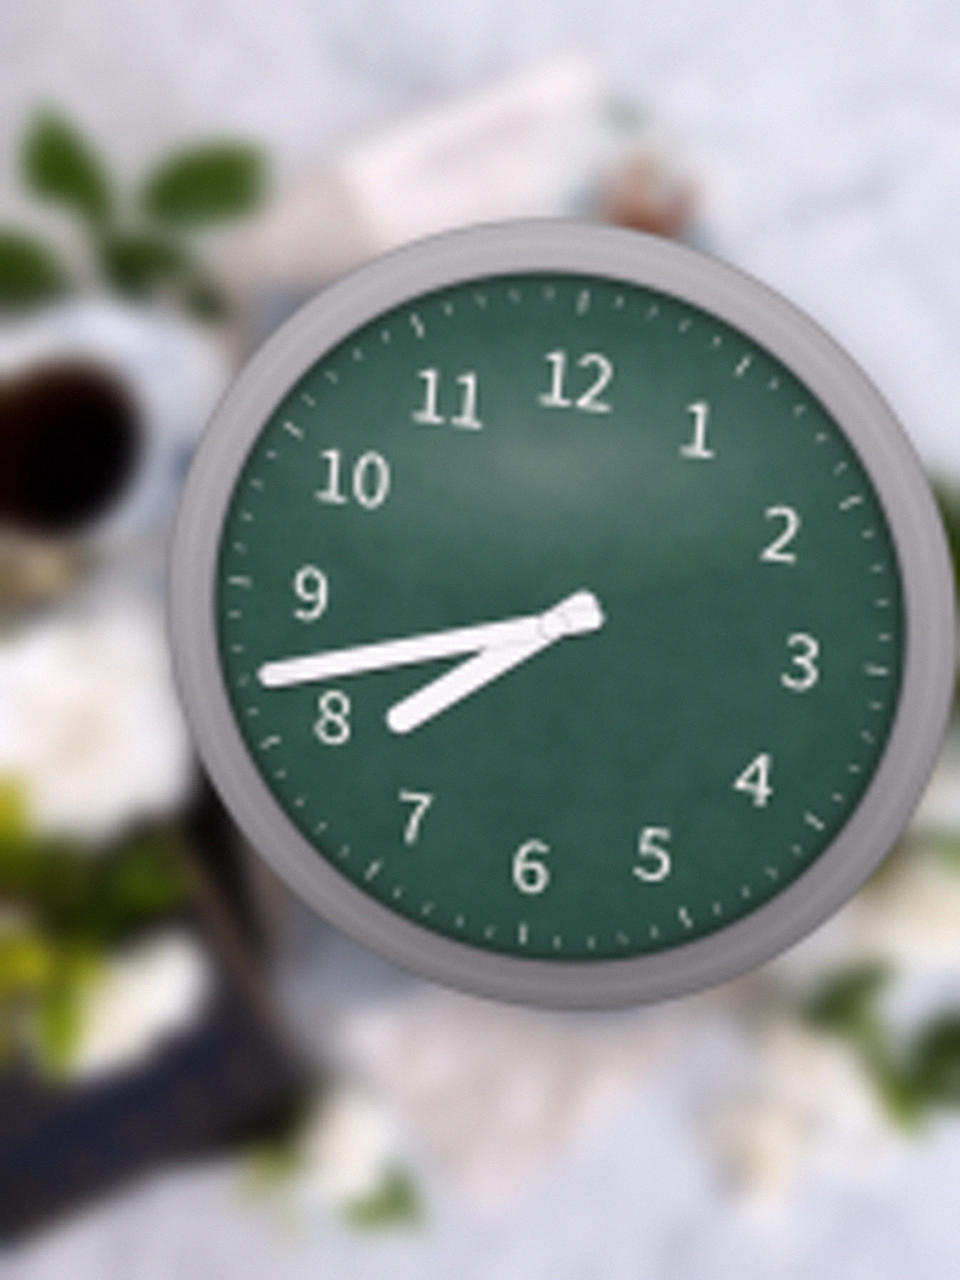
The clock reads **7:42**
